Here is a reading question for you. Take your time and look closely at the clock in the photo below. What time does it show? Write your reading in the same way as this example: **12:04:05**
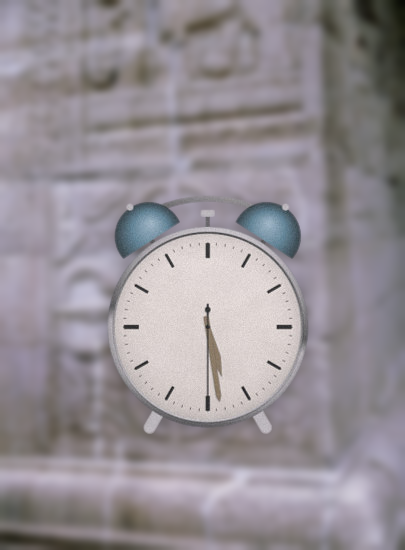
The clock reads **5:28:30**
